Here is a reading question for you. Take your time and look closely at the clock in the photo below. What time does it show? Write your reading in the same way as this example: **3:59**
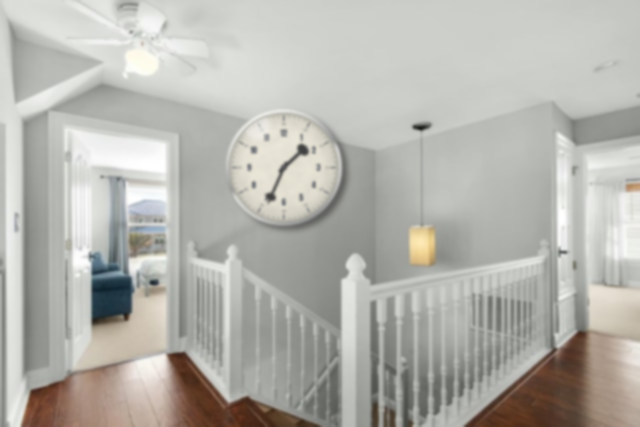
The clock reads **1:34**
